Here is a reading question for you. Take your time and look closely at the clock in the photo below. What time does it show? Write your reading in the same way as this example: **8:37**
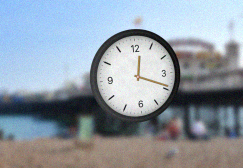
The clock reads **12:19**
